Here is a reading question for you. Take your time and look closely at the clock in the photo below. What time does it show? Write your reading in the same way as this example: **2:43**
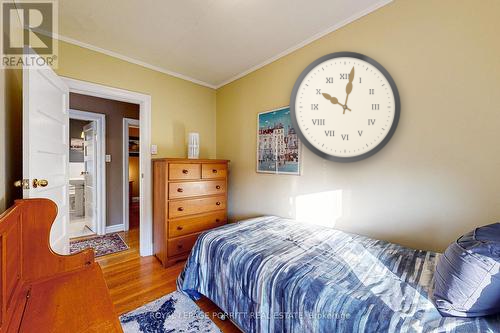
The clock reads **10:02**
